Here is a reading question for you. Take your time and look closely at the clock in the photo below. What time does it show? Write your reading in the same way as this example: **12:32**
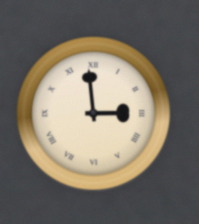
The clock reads **2:59**
